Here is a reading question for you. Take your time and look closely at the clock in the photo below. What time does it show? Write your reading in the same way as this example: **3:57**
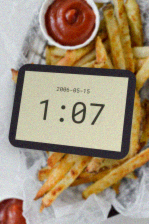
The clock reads **1:07**
